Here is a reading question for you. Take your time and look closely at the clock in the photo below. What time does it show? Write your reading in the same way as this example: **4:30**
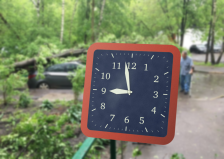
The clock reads **8:58**
